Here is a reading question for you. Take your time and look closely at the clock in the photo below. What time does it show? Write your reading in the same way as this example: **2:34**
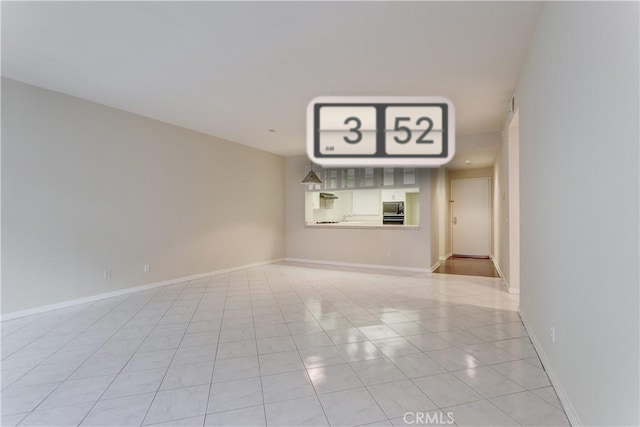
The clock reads **3:52**
